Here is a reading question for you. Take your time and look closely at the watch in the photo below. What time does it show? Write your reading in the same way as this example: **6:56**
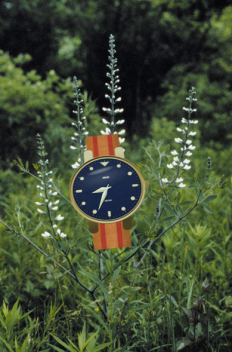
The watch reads **8:34**
